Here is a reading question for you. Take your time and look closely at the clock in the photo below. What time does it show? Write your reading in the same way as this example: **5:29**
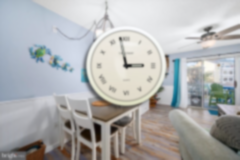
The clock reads **2:58**
